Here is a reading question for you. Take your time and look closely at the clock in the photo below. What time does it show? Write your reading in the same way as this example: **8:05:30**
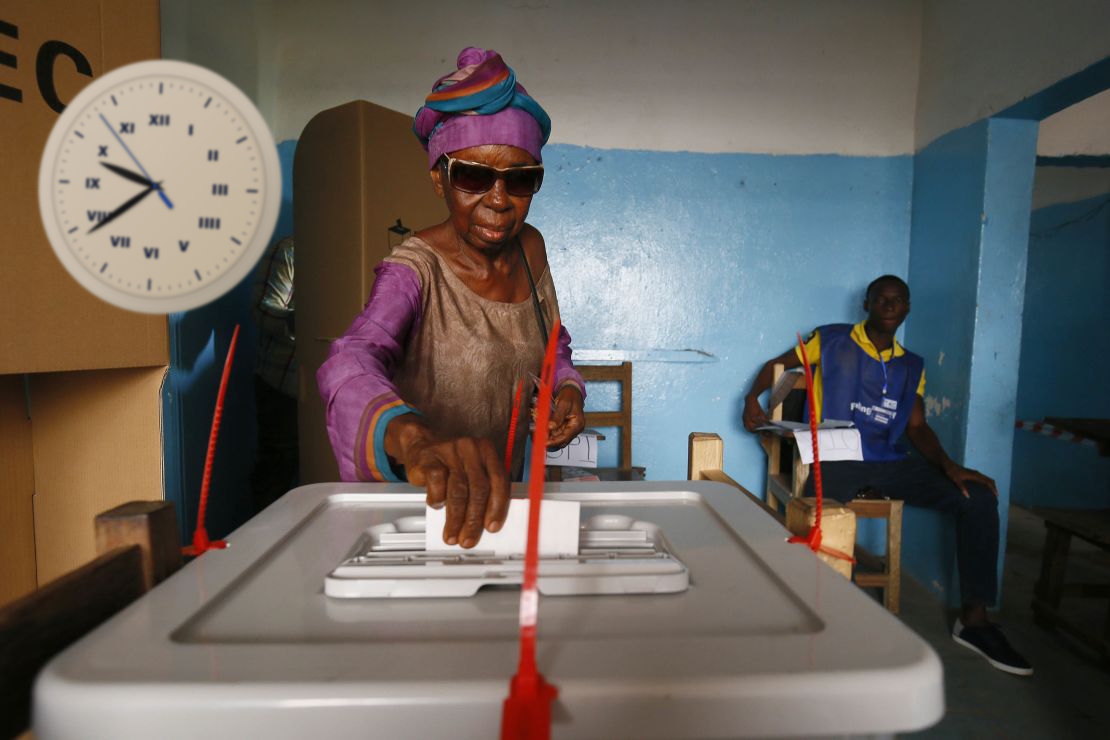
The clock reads **9:38:53**
